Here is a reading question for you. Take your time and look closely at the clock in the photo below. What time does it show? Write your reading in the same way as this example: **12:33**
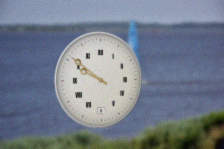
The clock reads **9:51**
